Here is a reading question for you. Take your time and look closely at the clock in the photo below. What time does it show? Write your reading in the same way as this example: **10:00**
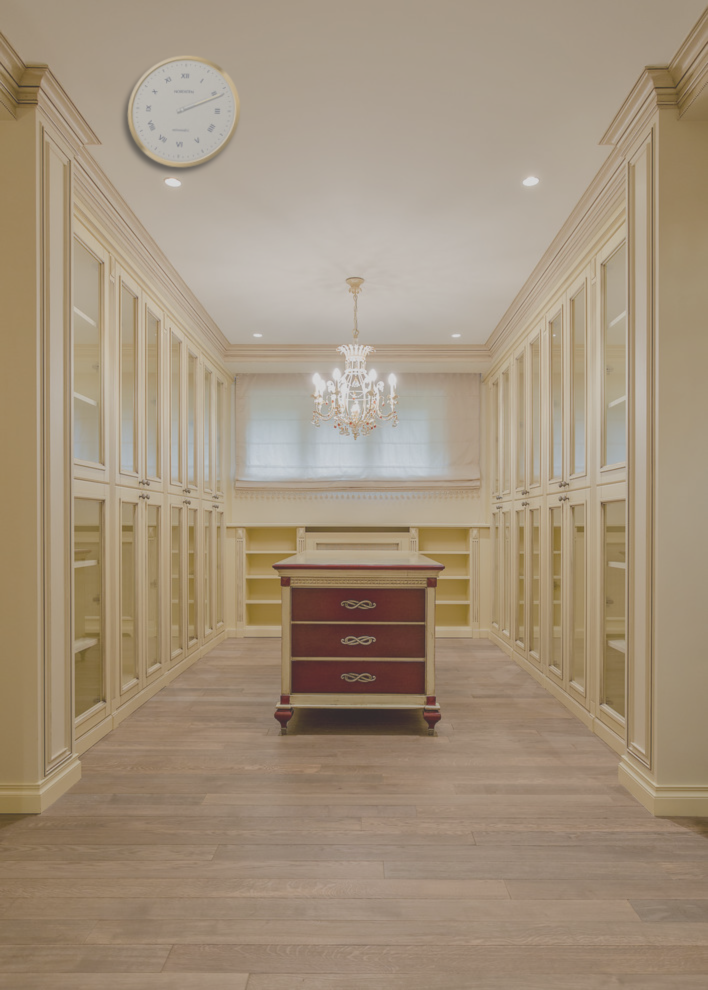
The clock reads **2:11**
